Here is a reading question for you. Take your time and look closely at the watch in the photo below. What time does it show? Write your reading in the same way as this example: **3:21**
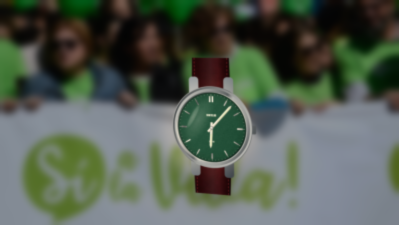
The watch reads **6:07**
